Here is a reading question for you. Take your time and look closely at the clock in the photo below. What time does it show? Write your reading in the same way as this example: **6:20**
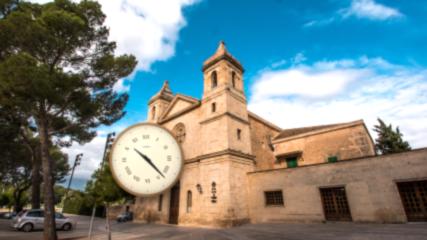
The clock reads **10:23**
